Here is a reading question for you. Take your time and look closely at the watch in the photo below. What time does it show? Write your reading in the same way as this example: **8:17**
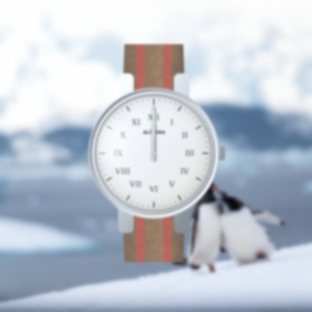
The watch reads **12:00**
